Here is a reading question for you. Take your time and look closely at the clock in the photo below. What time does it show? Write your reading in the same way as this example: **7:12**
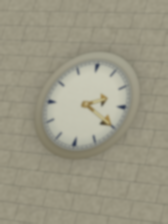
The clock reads **2:20**
